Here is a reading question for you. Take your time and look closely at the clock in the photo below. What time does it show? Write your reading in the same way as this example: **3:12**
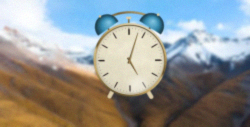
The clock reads **5:03**
